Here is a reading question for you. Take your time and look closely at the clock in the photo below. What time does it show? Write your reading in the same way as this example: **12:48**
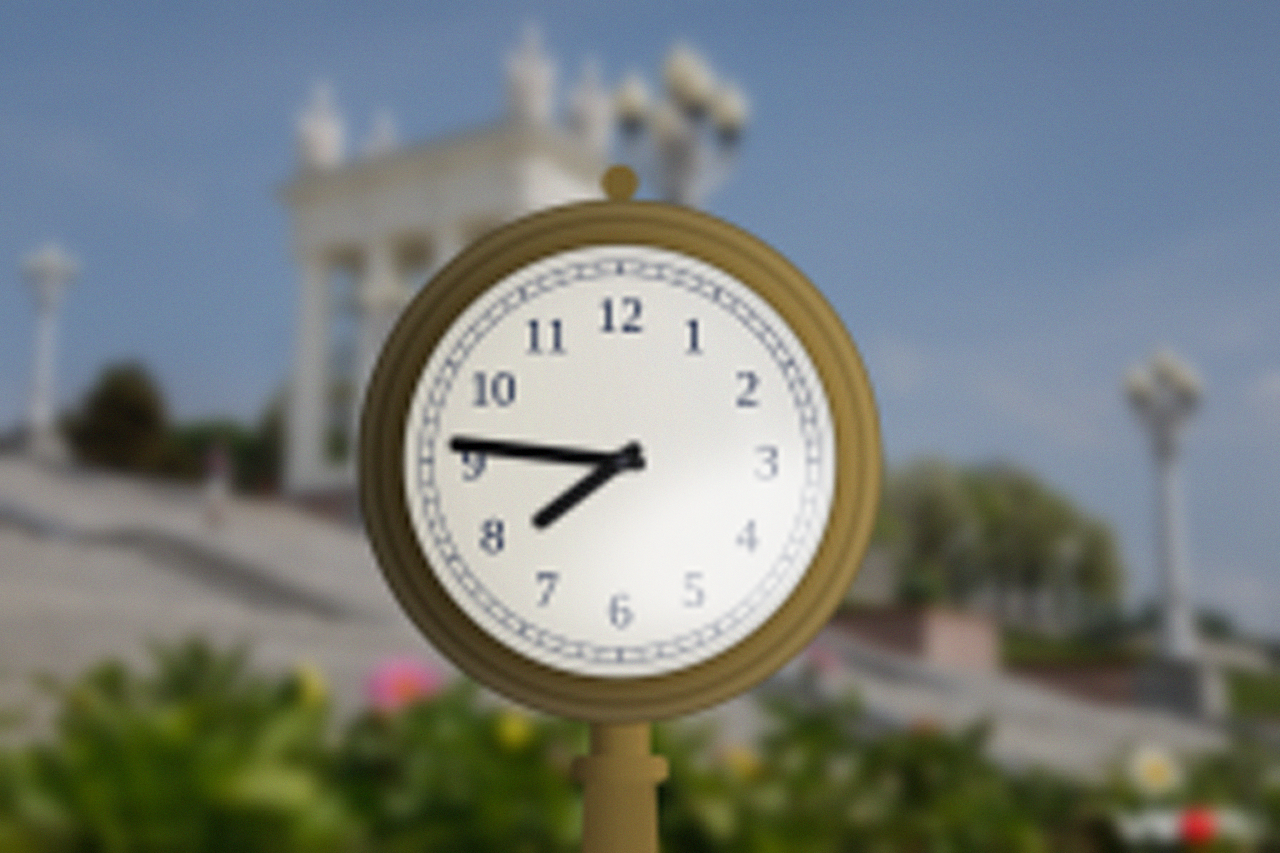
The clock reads **7:46**
